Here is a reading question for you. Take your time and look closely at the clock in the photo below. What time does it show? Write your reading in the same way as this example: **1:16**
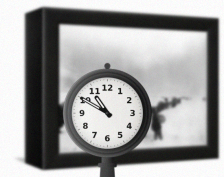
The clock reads **10:50**
